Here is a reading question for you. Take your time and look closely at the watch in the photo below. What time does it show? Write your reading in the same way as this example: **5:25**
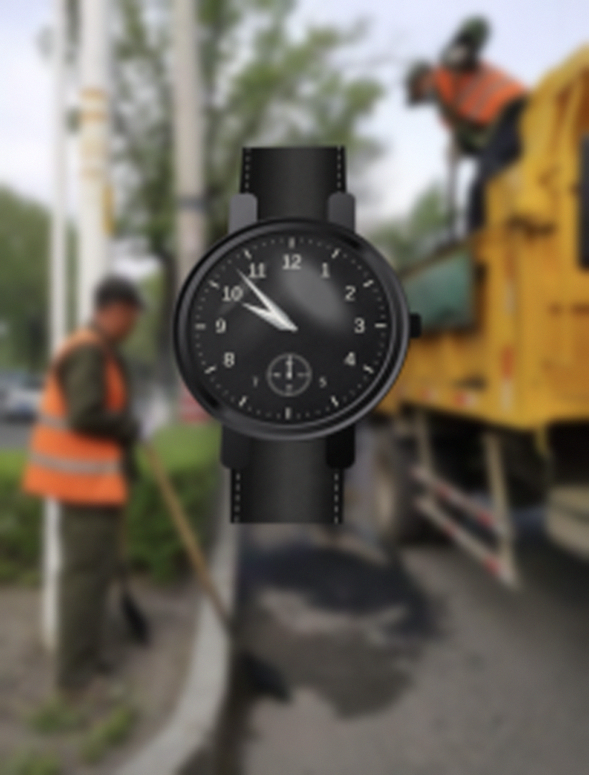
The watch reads **9:53**
